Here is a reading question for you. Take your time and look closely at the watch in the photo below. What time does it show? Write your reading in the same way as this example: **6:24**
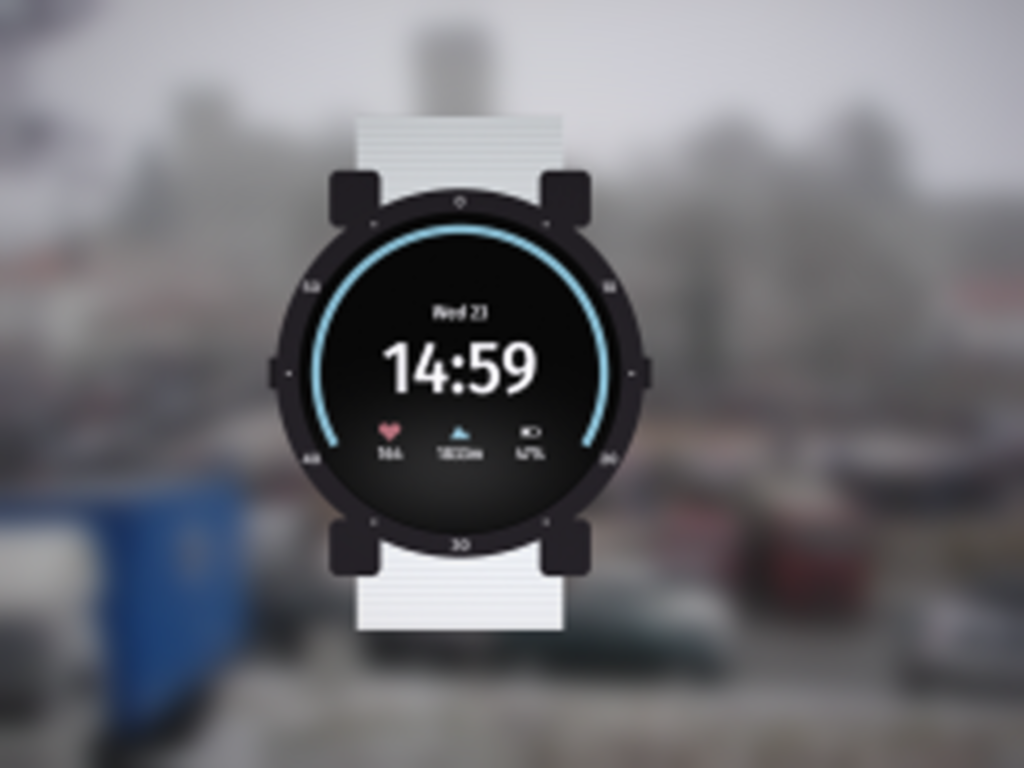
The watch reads **14:59**
